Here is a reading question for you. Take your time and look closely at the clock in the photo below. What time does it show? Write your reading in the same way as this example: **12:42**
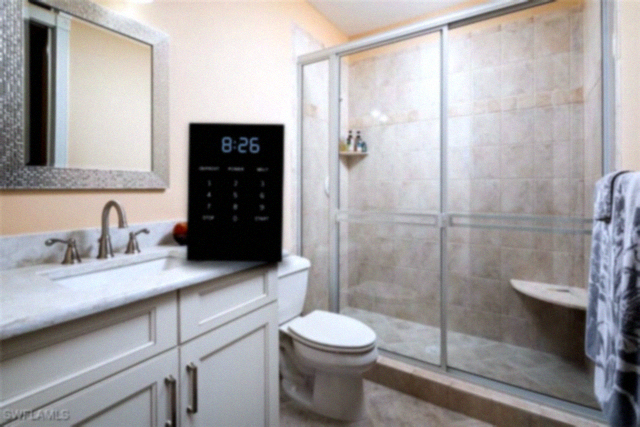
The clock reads **8:26**
